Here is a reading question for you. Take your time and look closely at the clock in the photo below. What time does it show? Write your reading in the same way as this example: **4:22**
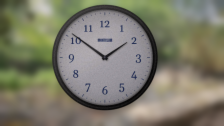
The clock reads **1:51**
